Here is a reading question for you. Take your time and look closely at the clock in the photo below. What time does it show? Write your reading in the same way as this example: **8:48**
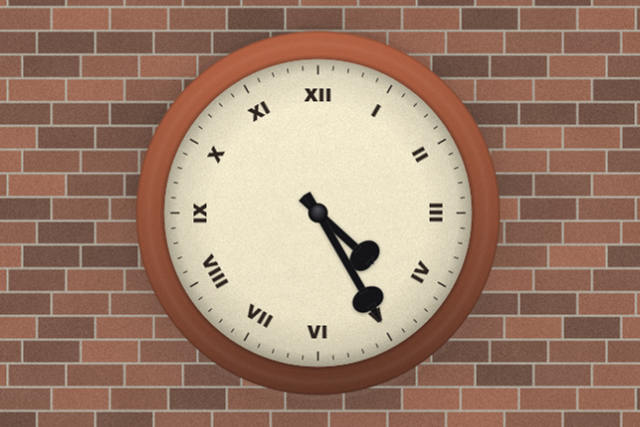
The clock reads **4:25**
